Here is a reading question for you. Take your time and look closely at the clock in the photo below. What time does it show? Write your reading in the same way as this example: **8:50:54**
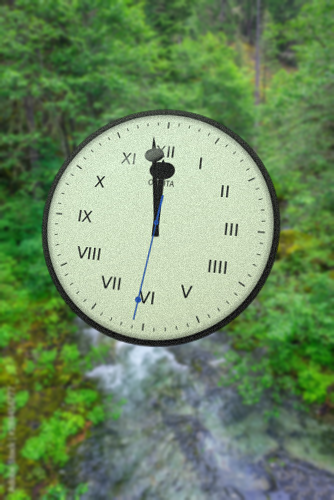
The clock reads **11:58:31**
